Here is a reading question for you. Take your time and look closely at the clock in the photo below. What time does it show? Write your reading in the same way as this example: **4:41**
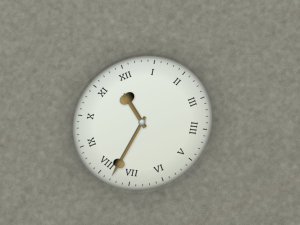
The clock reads **11:38**
